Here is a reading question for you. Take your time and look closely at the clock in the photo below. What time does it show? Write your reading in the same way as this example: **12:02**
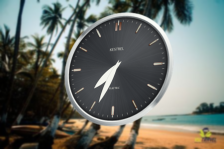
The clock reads **7:34**
